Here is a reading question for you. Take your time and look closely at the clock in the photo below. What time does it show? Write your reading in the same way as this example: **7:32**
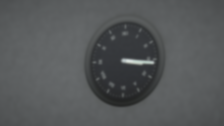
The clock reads **3:16**
